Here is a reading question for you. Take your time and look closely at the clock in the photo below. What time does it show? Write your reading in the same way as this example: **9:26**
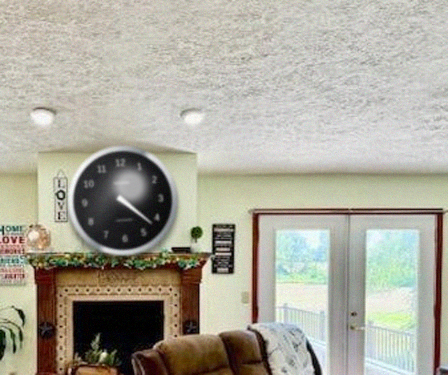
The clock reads **4:22**
